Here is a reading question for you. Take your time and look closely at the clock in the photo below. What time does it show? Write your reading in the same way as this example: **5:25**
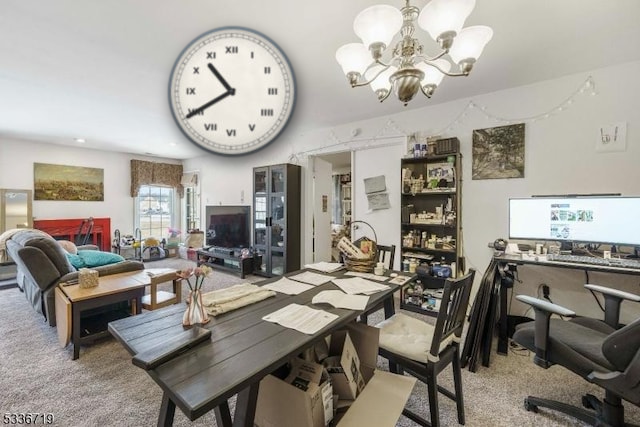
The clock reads **10:40**
